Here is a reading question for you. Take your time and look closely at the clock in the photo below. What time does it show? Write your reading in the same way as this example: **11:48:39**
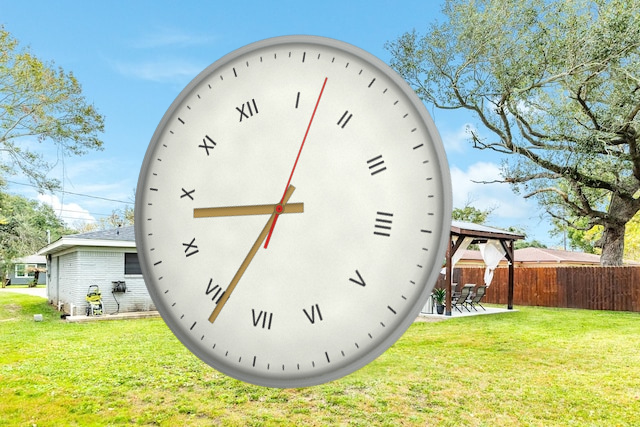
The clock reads **9:39:07**
